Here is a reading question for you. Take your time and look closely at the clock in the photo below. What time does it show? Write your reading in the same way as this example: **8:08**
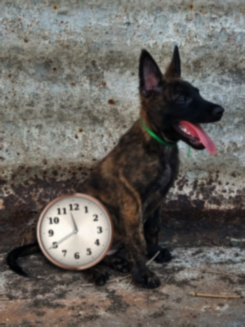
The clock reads **11:40**
